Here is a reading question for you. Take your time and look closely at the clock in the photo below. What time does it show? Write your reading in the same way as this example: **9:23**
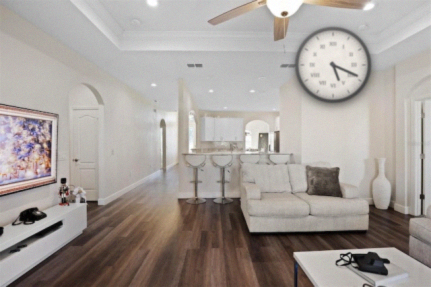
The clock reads **5:19**
